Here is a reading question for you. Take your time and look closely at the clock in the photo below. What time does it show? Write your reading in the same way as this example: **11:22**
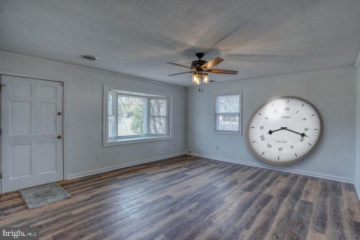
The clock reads **8:18**
